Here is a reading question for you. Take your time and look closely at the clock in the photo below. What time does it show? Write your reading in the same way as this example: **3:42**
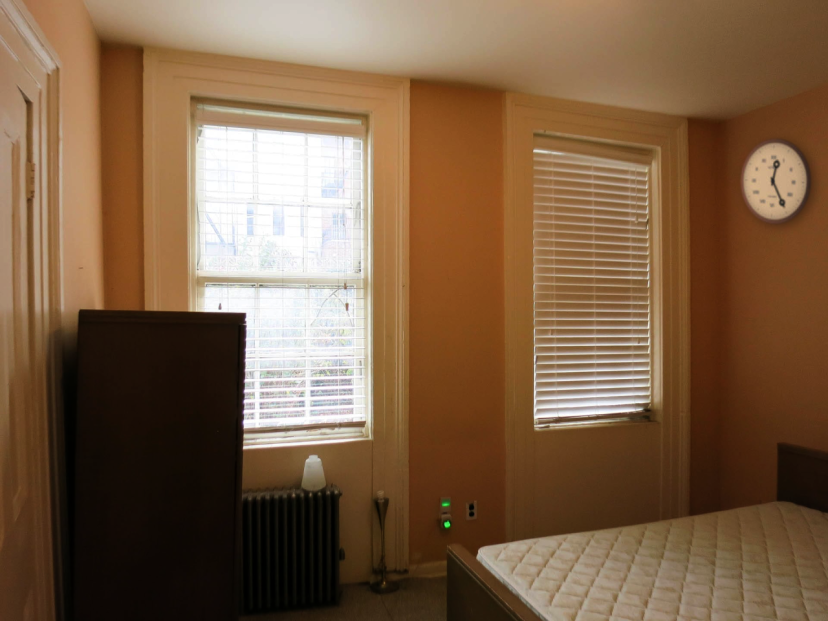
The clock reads **12:25**
